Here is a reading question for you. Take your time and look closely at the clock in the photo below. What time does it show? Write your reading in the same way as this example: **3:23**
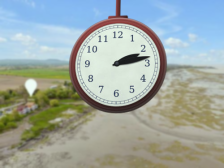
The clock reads **2:13**
